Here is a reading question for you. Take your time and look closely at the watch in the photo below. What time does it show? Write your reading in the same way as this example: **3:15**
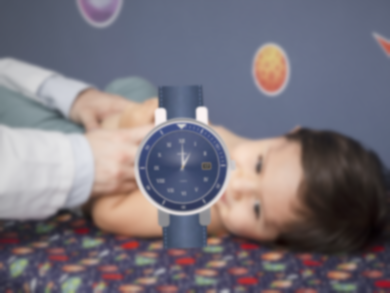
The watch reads **1:00**
